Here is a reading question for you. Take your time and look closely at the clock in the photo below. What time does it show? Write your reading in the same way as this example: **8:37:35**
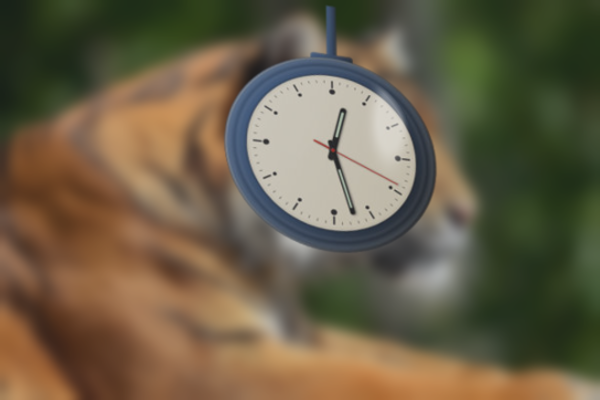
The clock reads **12:27:19**
